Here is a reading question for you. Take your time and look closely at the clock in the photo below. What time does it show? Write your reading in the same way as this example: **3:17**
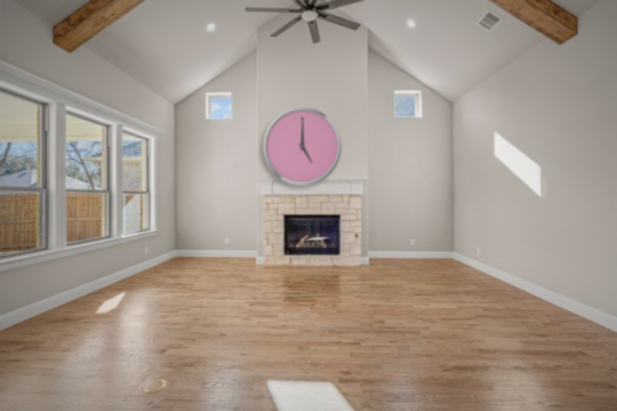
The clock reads **5:00**
